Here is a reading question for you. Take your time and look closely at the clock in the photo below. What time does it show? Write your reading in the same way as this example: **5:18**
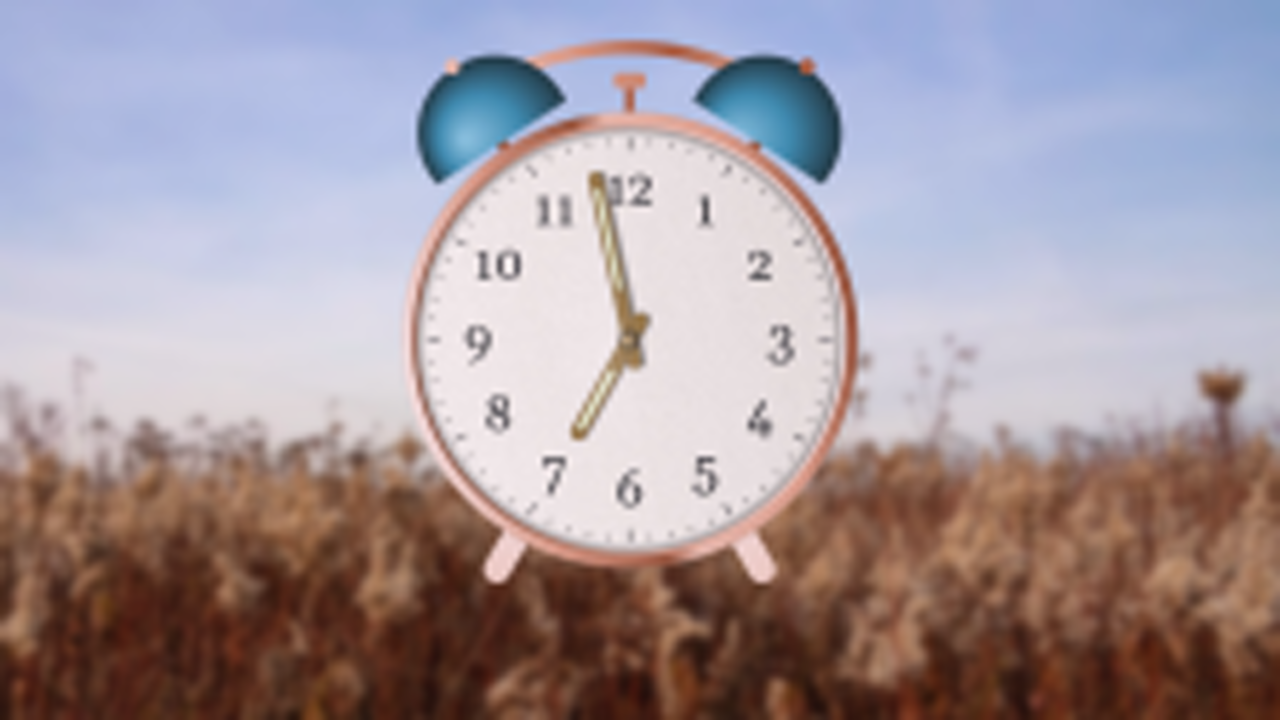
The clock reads **6:58**
